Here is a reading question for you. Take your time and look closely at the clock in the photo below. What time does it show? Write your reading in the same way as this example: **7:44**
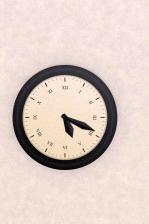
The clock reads **5:19**
